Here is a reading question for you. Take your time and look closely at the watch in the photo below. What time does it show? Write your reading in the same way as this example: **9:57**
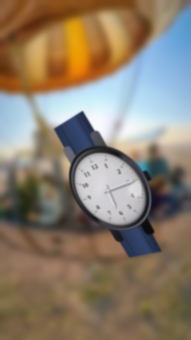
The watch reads **6:15**
